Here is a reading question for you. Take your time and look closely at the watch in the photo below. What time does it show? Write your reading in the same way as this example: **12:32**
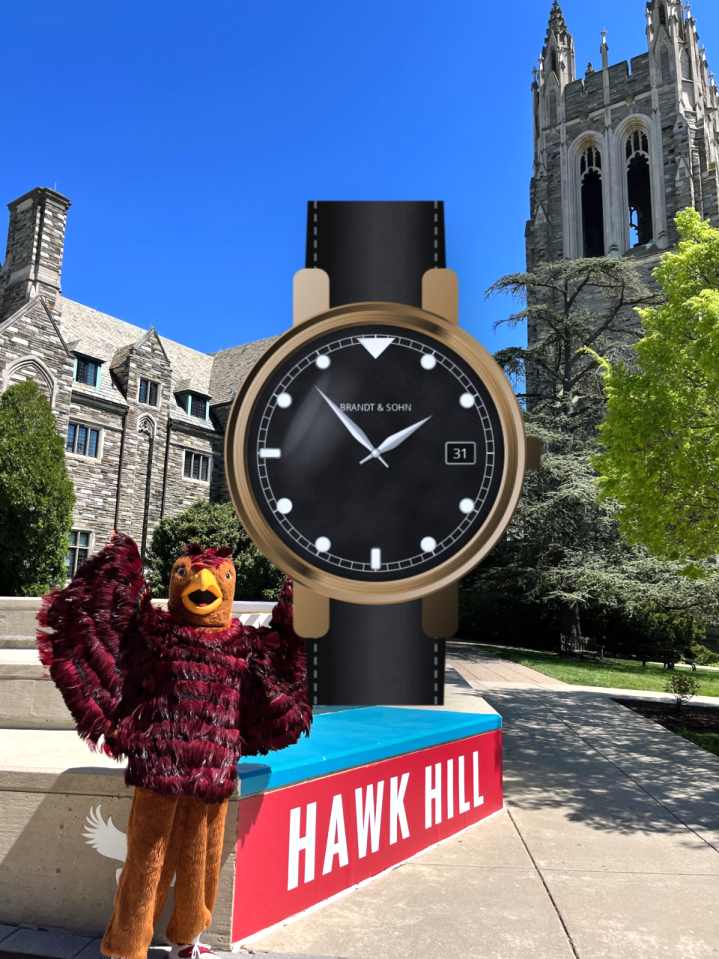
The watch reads **1:53**
